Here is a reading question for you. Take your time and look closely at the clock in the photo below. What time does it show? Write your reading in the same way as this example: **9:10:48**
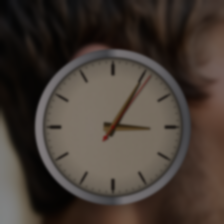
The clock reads **3:05:06**
